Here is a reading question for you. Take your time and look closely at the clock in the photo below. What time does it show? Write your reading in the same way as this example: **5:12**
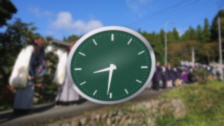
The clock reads **8:31**
